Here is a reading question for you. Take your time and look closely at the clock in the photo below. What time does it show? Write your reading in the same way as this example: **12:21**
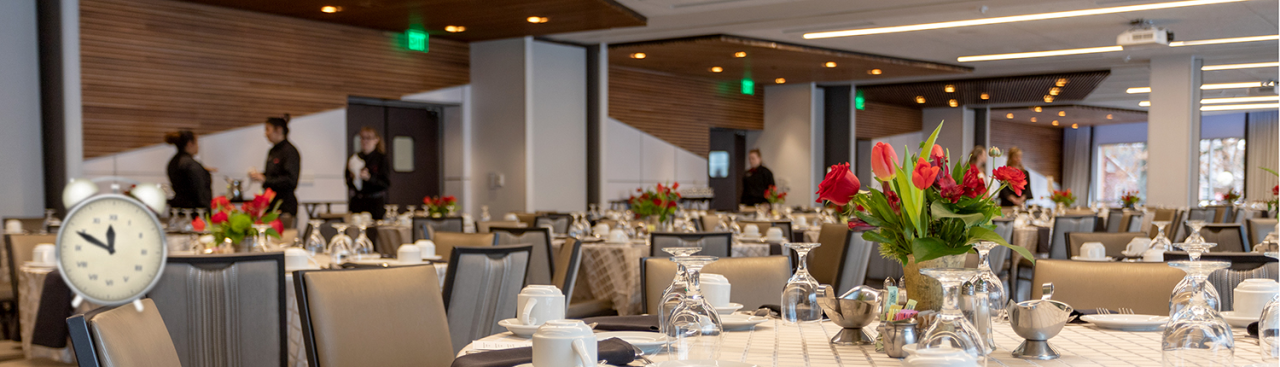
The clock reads **11:49**
